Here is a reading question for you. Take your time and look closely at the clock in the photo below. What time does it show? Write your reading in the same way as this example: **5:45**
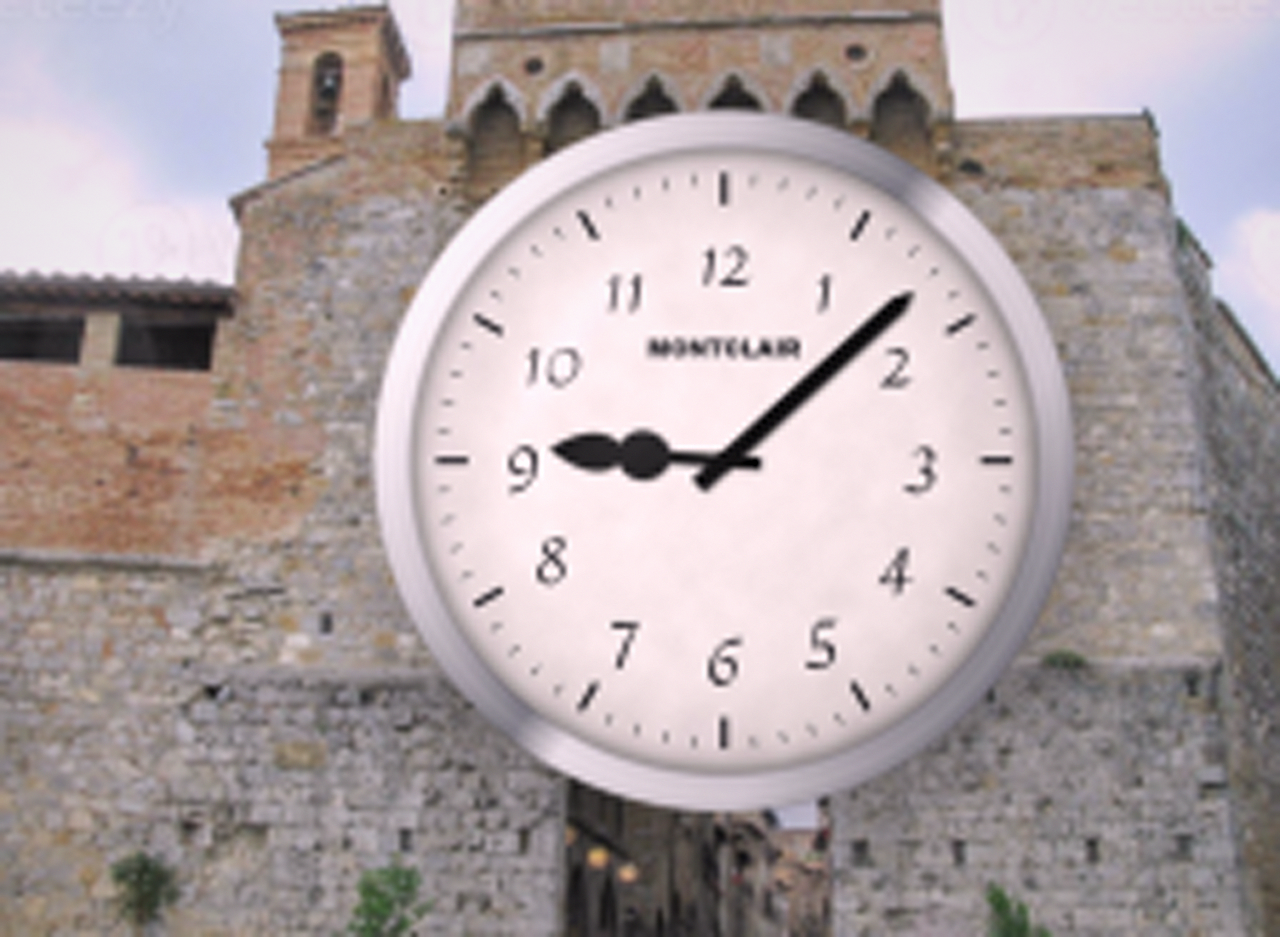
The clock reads **9:08**
